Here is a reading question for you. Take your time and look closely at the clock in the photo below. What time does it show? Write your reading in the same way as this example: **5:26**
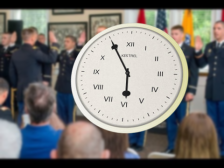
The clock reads **5:55**
